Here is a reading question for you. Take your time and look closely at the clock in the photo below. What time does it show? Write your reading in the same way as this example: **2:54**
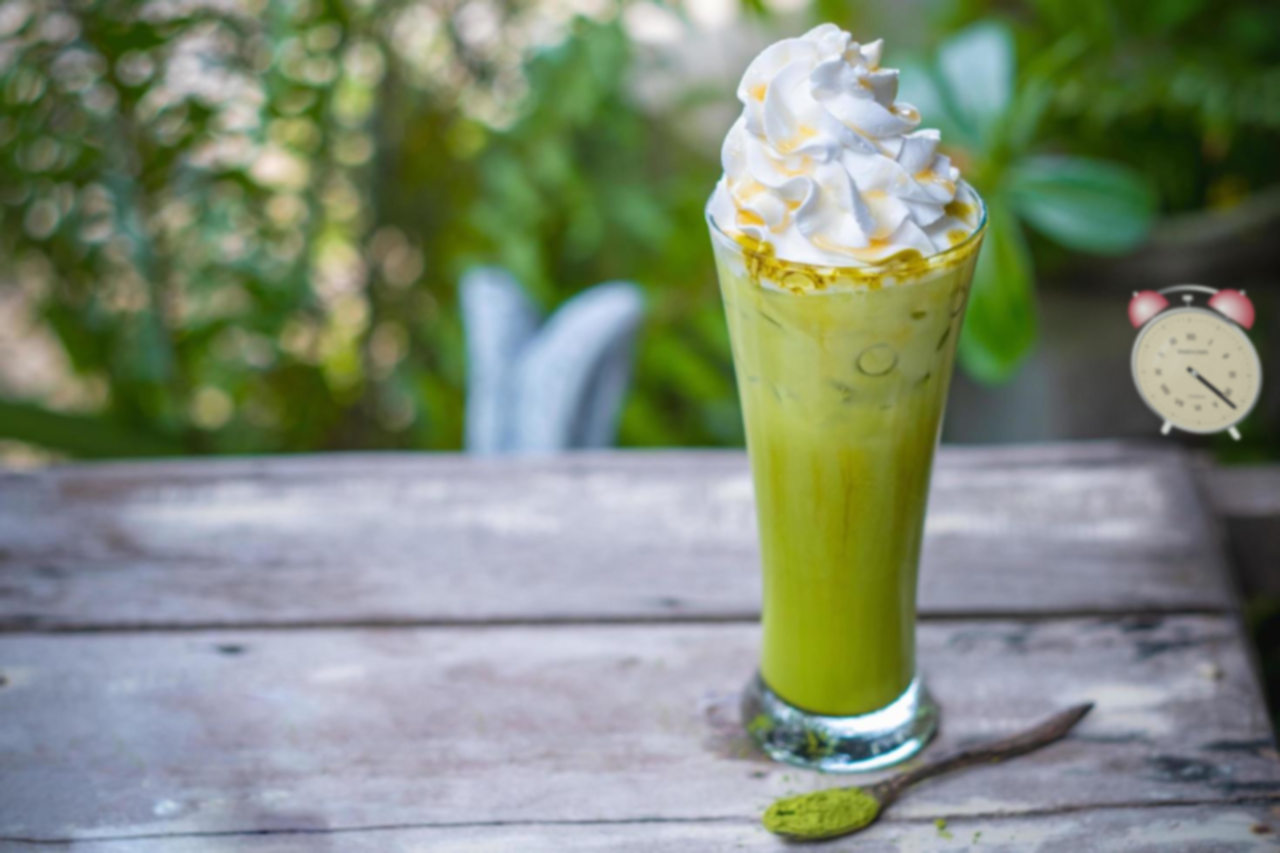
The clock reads **4:22**
